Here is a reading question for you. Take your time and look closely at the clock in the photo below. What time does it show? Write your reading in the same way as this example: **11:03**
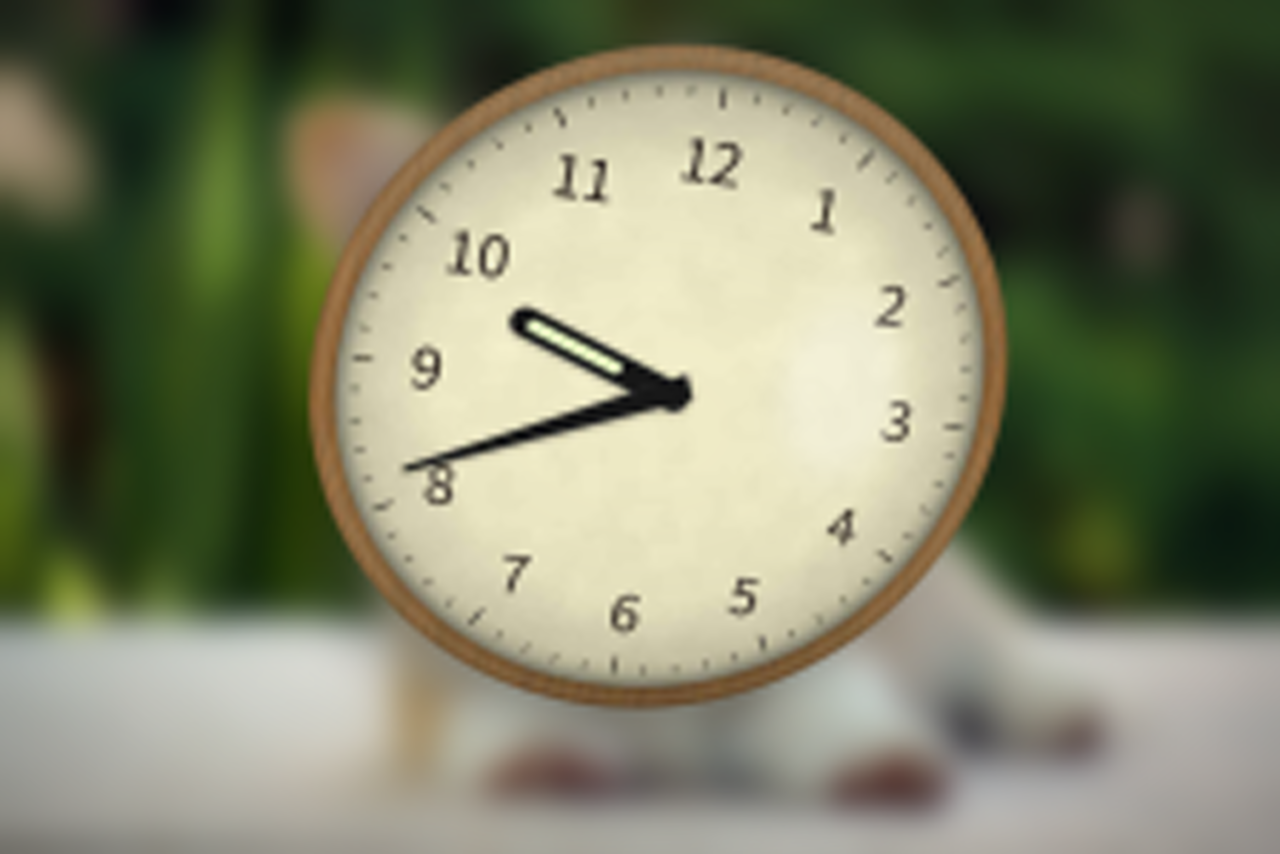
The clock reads **9:41**
